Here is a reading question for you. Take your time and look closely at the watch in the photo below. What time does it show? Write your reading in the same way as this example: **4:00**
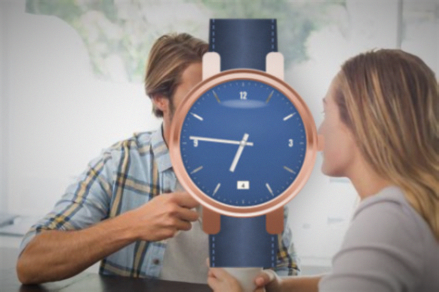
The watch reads **6:46**
